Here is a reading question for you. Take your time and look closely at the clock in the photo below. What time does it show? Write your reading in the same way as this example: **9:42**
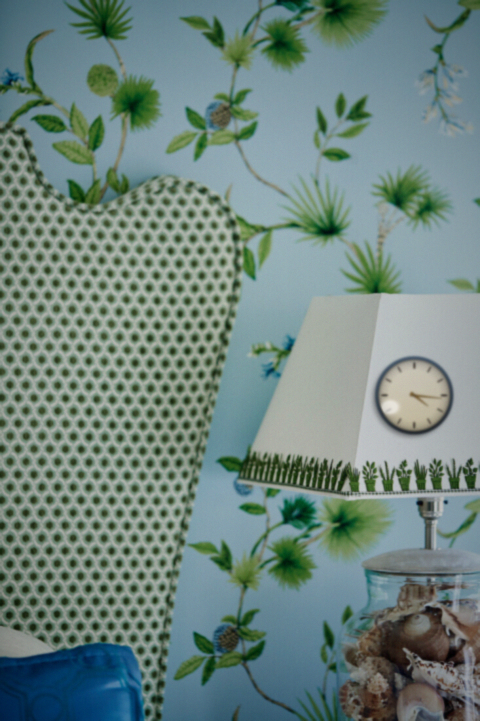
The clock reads **4:16**
